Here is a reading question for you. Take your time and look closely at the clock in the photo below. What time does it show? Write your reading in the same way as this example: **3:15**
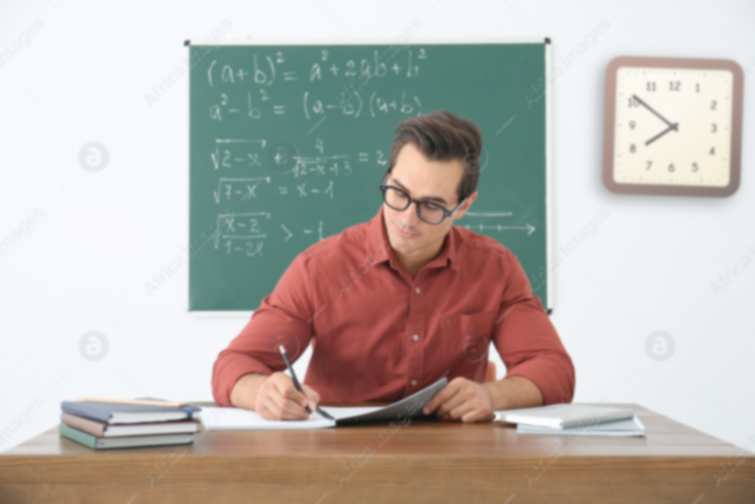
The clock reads **7:51**
